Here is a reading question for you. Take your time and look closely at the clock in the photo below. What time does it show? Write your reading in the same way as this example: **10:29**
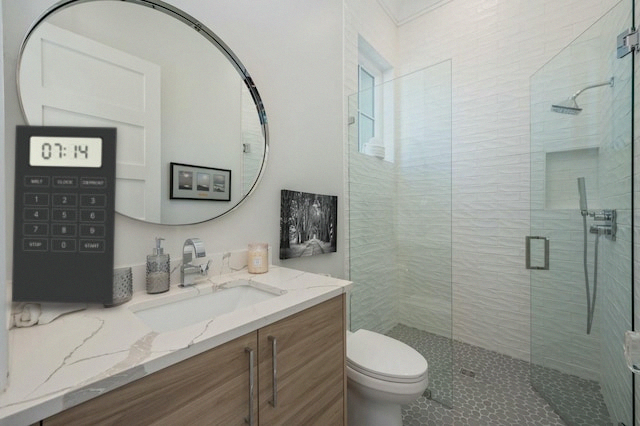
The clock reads **7:14**
